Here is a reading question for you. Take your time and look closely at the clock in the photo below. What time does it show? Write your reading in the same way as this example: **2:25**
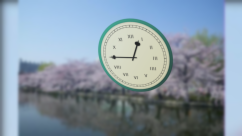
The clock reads **12:45**
